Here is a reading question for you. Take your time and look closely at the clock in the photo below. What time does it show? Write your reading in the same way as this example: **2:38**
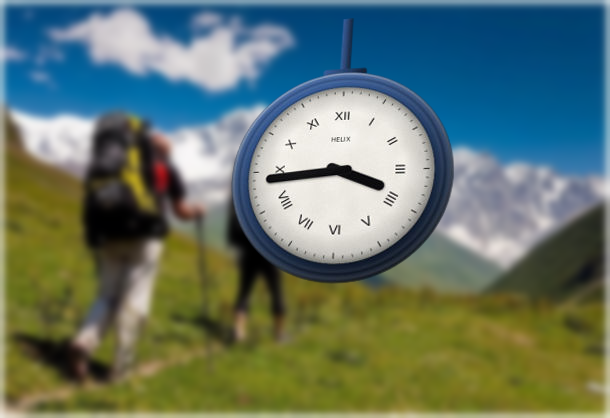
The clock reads **3:44**
